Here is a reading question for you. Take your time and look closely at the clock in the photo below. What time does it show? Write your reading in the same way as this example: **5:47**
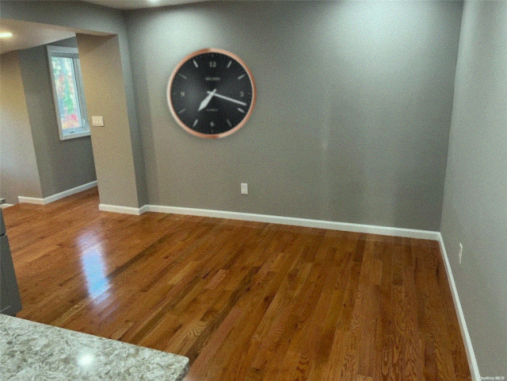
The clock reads **7:18**
